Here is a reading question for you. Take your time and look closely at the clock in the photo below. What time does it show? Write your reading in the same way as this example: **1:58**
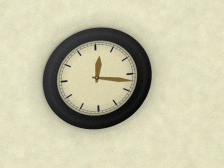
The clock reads **12:17**
